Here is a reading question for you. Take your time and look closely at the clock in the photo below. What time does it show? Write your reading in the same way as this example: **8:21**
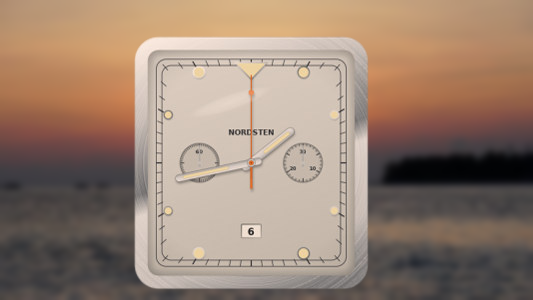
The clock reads **1:43**
